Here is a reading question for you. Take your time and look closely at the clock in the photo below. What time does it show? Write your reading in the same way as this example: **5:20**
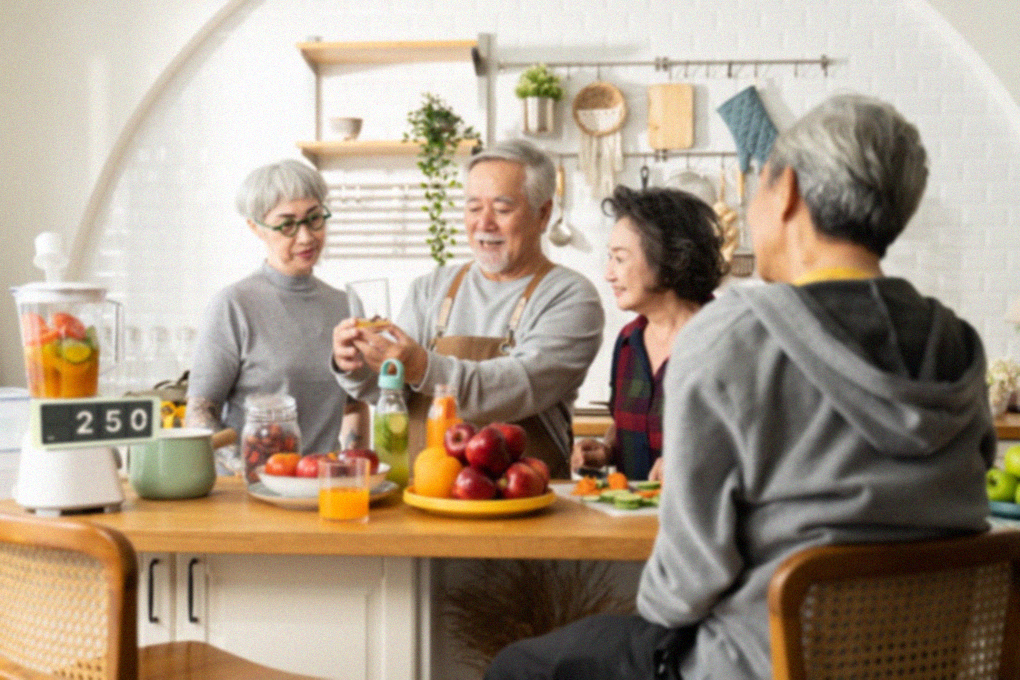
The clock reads **2:50**
